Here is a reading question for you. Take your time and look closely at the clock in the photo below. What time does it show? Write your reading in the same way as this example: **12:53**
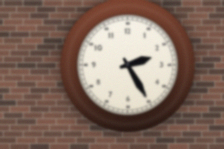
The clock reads **2:25**
